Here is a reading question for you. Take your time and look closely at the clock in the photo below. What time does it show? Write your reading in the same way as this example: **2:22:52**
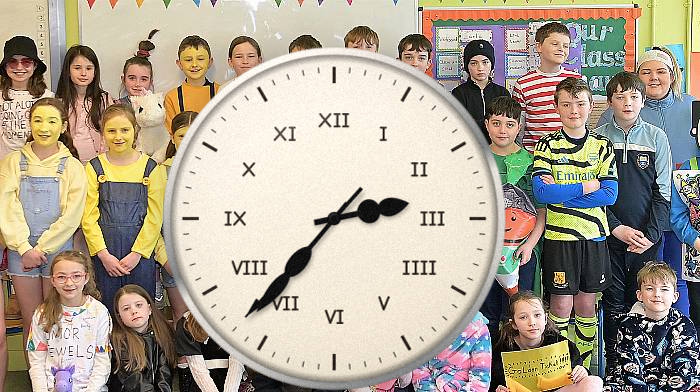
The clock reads **2:36:37**
